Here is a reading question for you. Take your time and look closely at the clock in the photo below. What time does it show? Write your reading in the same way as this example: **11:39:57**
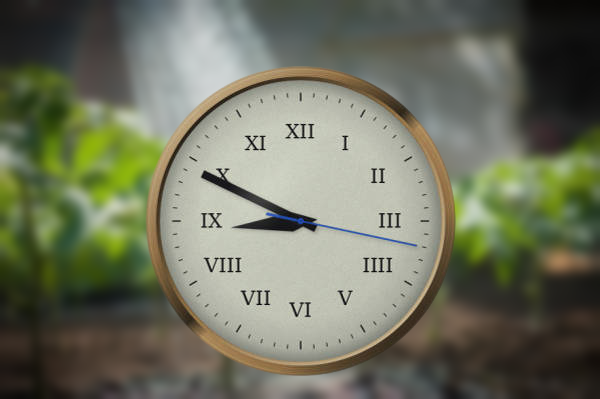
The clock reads **8:49:17**
